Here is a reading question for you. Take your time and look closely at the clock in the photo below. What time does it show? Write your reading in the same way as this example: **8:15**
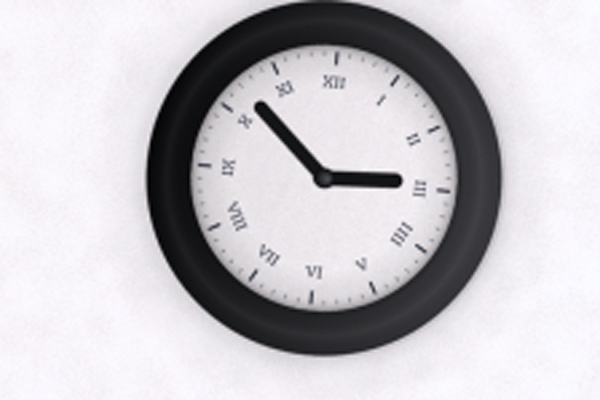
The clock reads **2:52**
